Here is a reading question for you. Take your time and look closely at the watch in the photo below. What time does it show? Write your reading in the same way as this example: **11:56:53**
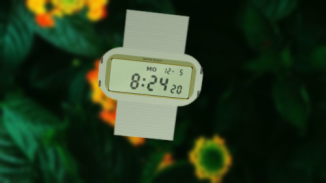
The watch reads **8:24:20**
